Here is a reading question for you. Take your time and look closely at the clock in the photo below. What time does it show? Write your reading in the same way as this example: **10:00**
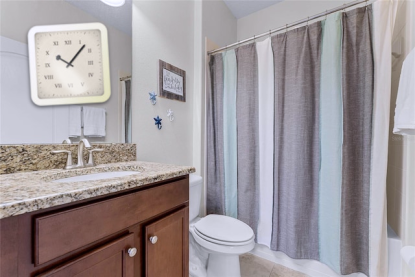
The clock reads **10:07**
